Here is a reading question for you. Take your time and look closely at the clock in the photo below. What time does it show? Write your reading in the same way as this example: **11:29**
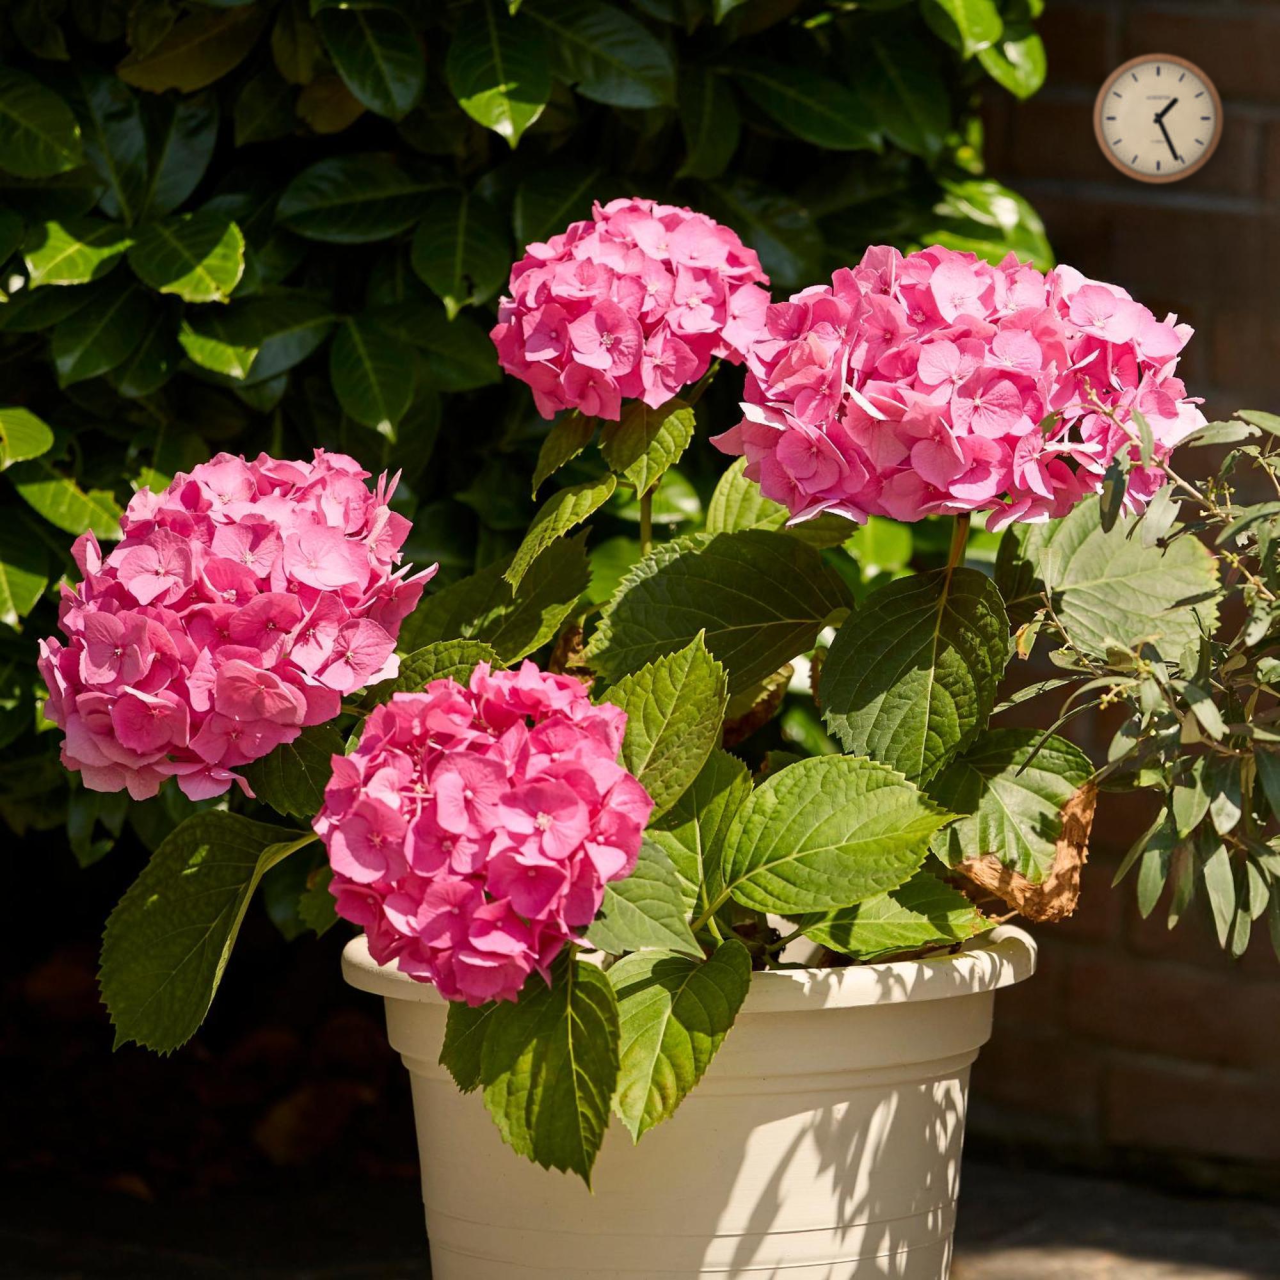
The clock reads **1:26**
